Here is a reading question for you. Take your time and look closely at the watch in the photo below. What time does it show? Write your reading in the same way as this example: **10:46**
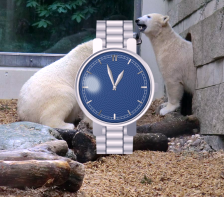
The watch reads **12:57**
